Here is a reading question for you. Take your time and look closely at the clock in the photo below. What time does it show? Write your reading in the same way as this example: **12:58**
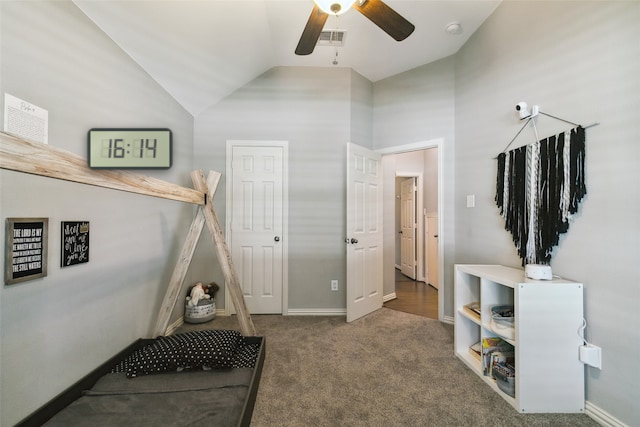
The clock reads **16:14**
